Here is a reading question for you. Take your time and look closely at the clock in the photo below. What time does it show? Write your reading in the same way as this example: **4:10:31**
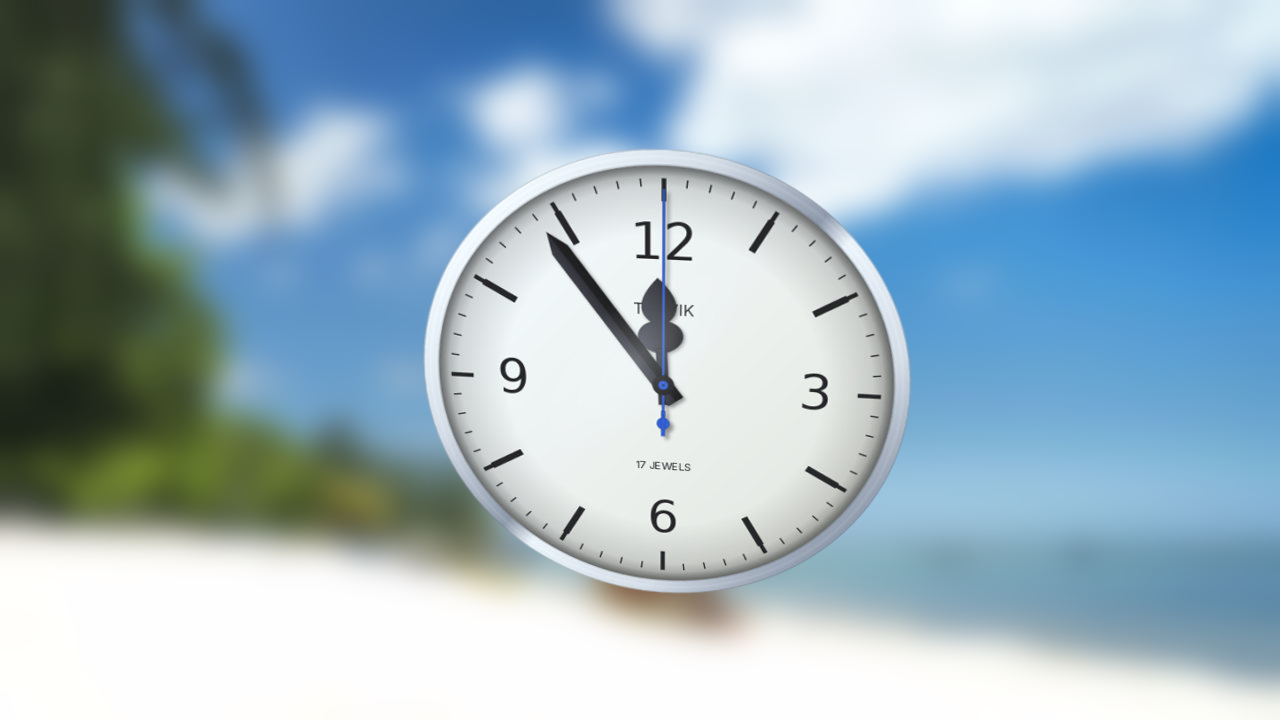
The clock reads **11:54:00**
